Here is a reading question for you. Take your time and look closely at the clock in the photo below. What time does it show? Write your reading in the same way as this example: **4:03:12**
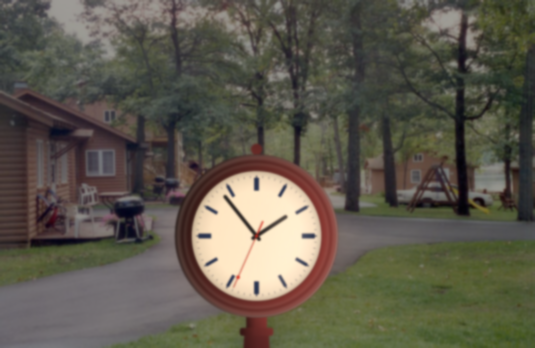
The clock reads **1:53:34**
